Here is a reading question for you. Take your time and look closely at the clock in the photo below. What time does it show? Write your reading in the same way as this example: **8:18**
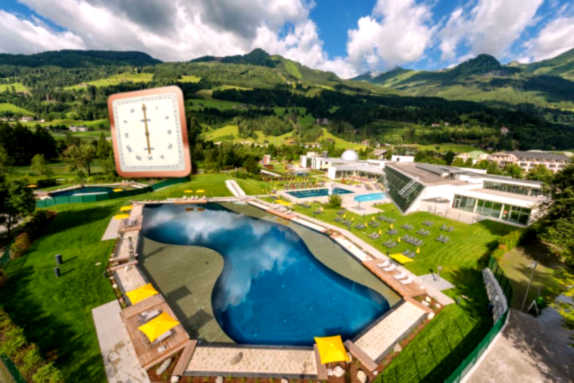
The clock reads **6:00**
